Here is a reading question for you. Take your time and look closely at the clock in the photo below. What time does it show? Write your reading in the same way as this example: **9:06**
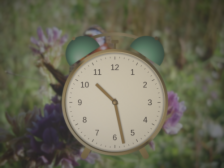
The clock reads **10:28**
